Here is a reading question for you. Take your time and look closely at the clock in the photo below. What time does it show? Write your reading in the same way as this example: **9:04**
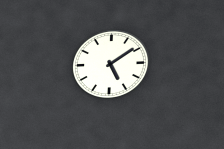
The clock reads **5:09**
